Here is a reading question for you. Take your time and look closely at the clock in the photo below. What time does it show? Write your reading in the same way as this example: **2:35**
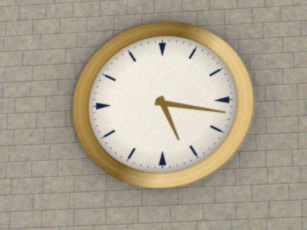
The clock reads **5:17**
